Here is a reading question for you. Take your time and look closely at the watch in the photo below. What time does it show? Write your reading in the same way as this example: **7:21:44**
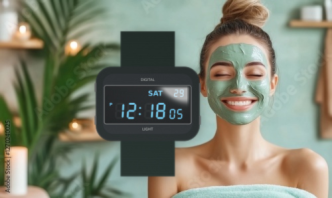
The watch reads **12:18:05**
